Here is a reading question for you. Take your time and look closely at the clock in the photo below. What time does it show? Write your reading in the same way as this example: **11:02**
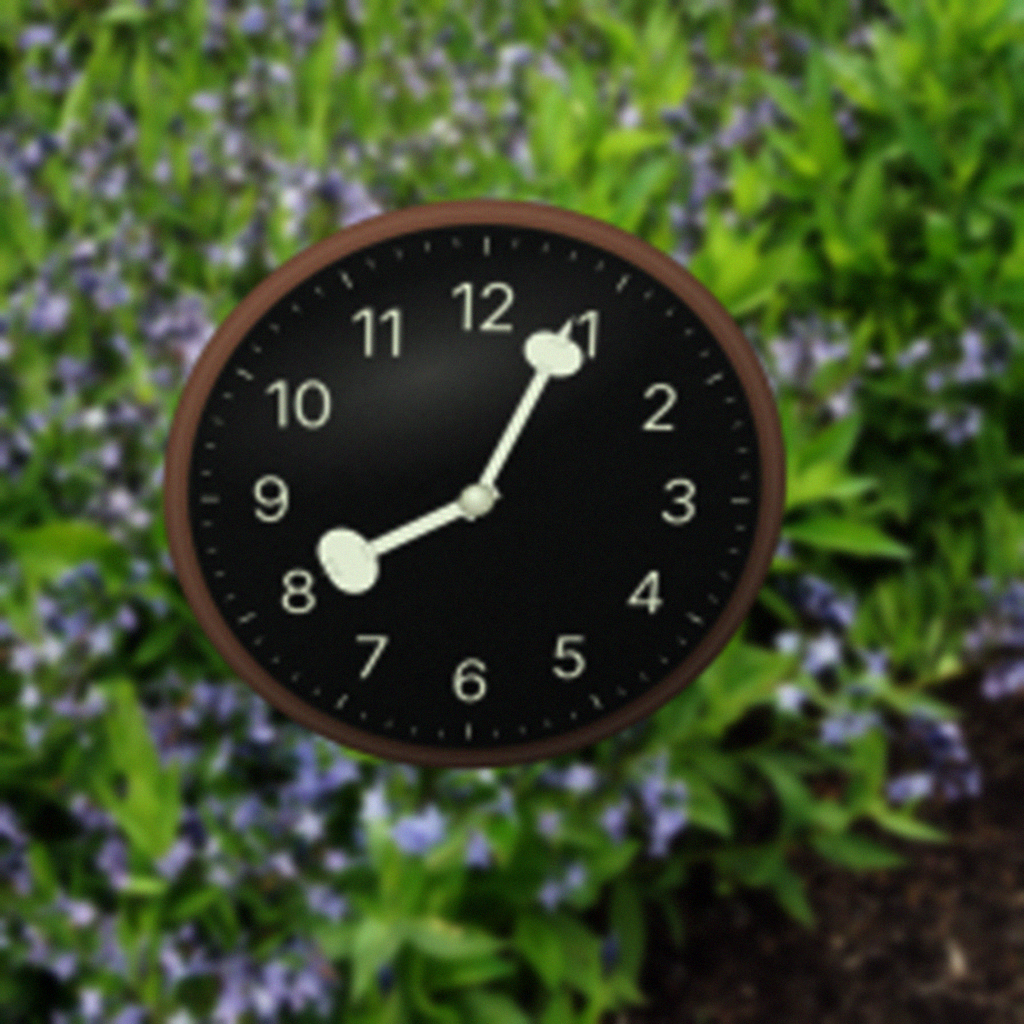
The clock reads **8:04**
